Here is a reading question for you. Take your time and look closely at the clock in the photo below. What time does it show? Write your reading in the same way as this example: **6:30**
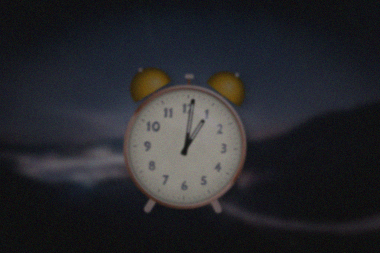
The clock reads **1:01**
